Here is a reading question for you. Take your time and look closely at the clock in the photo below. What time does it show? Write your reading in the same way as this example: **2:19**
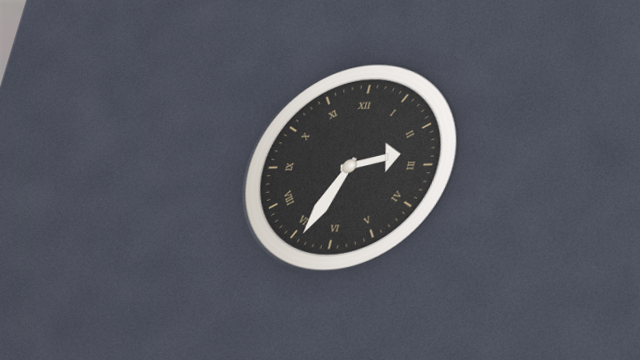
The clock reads **2:34**
